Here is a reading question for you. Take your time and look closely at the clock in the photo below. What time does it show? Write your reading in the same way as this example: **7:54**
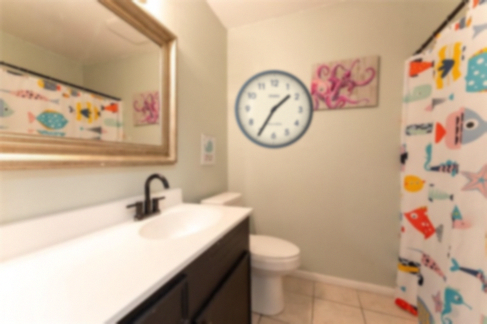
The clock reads **1:35**
